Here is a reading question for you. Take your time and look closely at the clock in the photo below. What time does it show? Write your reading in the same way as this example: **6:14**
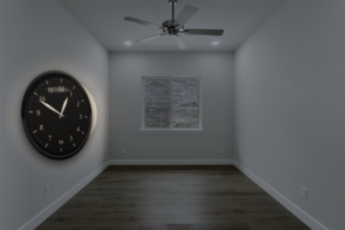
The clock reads **12:49**
